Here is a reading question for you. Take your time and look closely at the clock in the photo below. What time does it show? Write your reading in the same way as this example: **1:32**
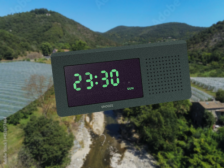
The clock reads **23:30**
